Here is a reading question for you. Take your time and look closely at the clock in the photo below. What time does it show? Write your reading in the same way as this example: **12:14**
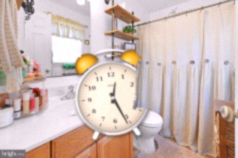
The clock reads **12:26**
